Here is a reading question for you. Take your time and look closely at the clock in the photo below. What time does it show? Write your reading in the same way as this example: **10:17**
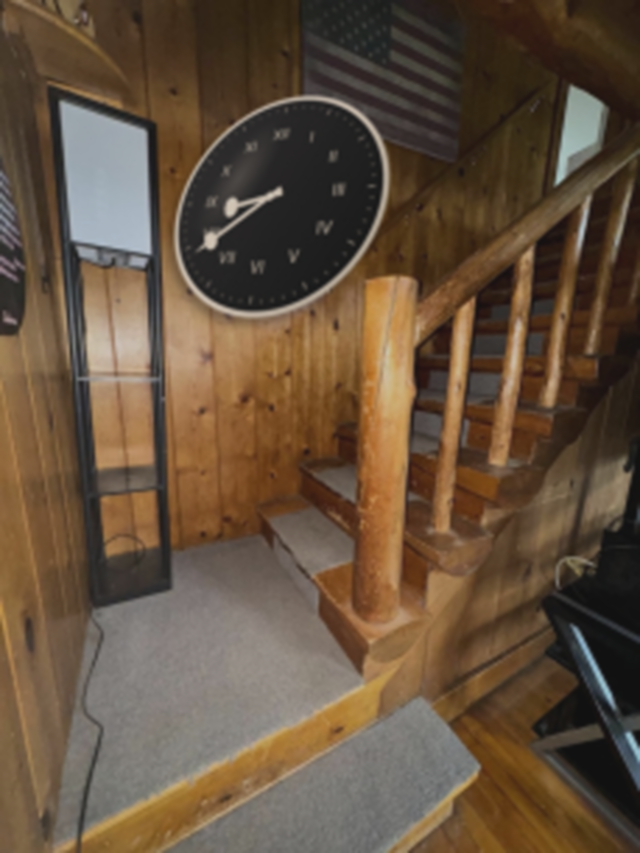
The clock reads **8:39**
